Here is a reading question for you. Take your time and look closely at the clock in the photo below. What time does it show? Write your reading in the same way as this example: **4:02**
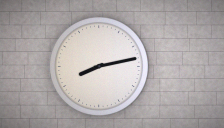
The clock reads **8:13**
